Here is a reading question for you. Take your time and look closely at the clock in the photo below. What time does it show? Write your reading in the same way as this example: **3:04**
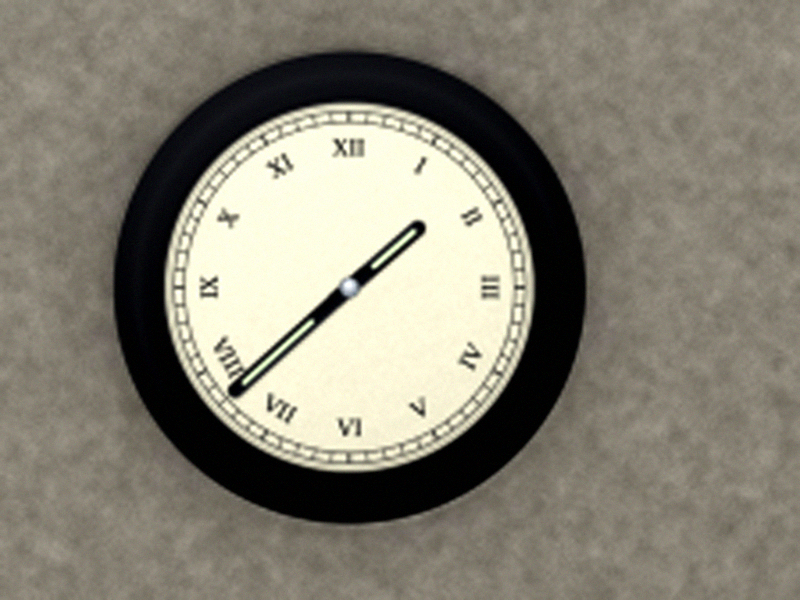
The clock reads **1:38**
